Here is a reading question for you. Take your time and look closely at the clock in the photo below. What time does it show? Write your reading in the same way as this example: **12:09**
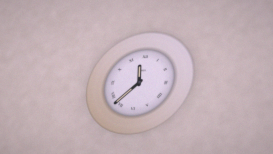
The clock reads **11:37**
